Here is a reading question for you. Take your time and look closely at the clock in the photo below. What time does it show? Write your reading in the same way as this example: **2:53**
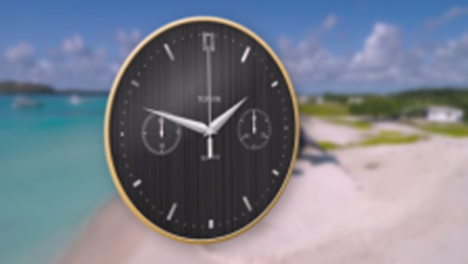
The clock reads **1:48**
